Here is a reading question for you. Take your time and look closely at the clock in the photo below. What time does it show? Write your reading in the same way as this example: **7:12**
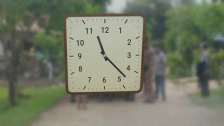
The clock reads **11:23**
